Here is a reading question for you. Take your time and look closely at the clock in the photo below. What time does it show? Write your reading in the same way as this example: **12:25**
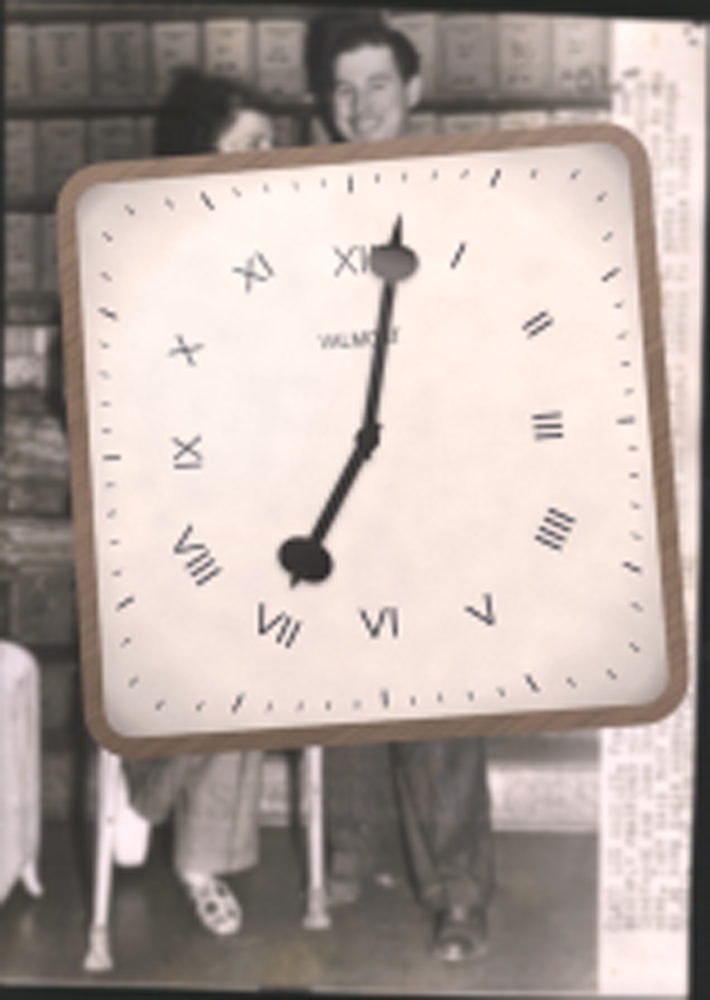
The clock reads **7:02**
